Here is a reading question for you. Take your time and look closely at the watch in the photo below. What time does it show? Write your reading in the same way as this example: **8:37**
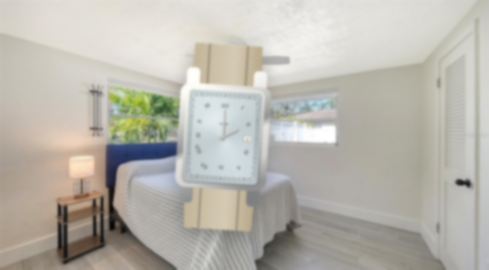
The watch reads **2:00**
